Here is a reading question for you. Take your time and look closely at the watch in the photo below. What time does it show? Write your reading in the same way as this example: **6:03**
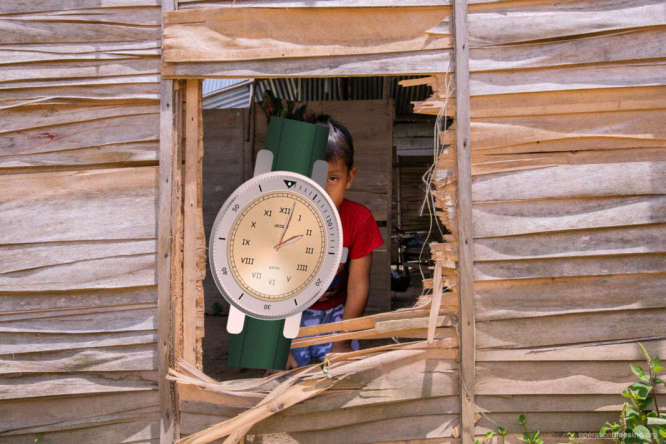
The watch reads **2:02**
